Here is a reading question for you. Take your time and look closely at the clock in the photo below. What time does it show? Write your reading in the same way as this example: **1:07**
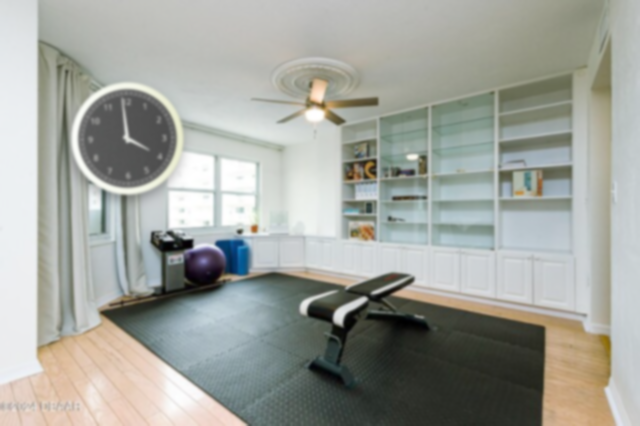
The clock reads **3:59**
